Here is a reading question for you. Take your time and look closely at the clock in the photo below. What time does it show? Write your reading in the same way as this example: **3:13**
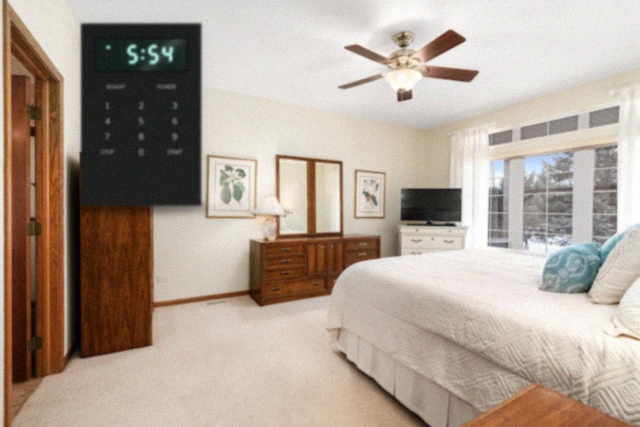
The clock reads **5:54**
